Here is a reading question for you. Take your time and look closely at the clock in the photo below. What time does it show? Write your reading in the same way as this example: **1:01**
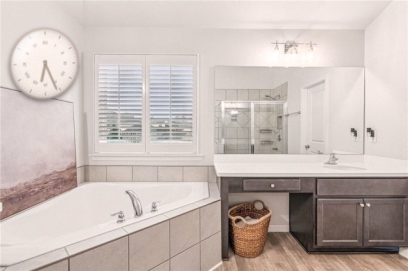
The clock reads **6:26**
